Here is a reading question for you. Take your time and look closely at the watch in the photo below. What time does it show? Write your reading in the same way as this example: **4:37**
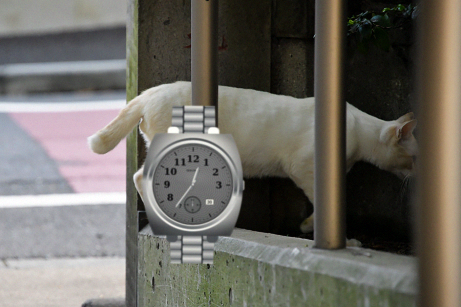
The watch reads **12:36**
